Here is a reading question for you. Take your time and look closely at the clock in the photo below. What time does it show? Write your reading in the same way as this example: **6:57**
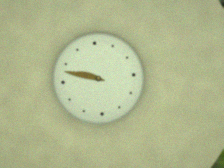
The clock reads **9:48**
